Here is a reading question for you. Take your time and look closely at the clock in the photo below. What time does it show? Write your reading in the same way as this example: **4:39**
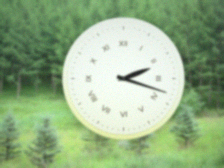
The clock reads **2:18**
